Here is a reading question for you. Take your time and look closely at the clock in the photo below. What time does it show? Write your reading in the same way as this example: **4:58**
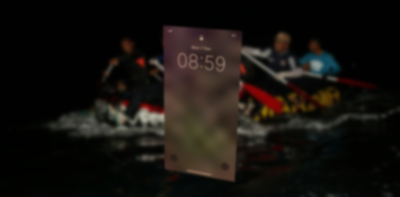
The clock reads **8:59**
